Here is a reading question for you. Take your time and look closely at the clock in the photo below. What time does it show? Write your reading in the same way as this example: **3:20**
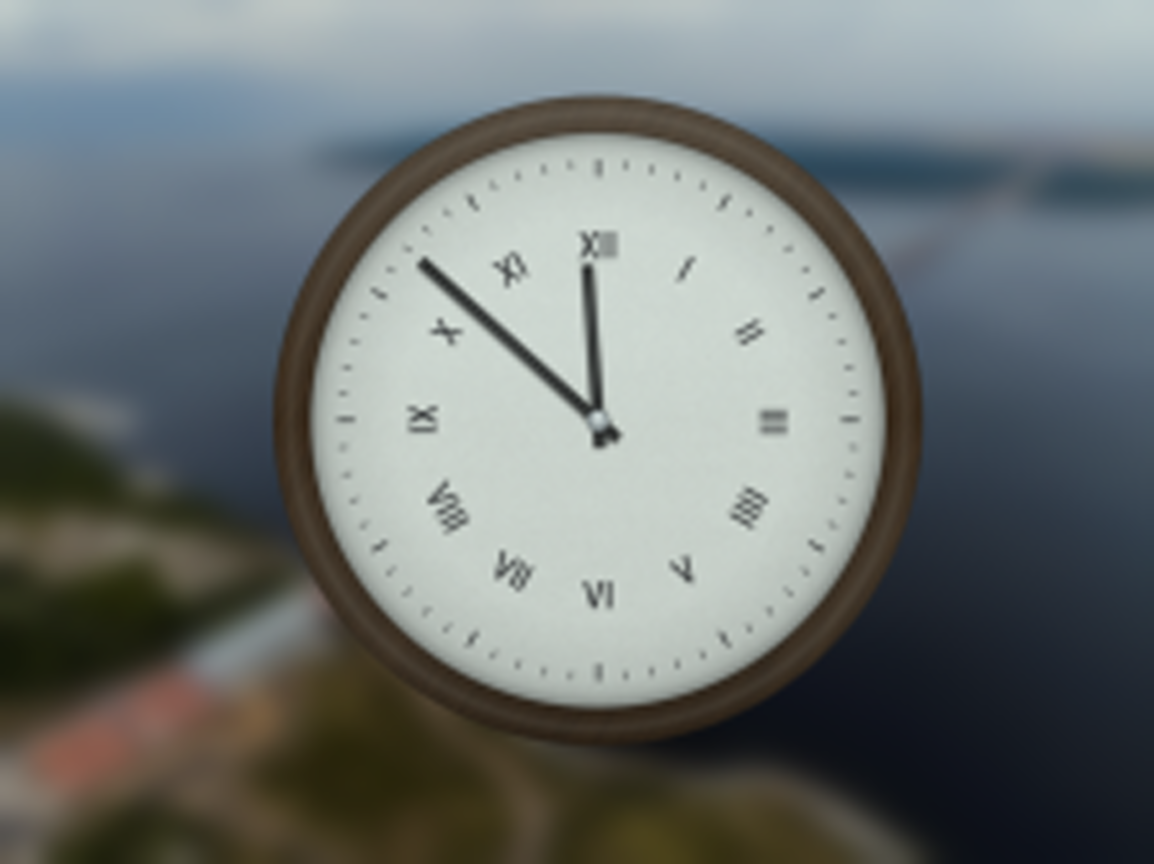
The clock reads **11:52**
